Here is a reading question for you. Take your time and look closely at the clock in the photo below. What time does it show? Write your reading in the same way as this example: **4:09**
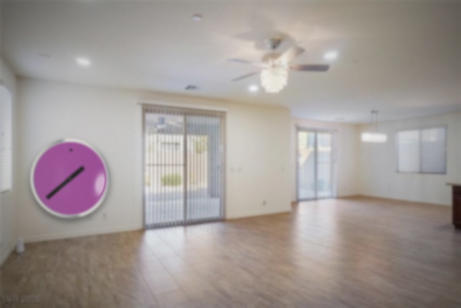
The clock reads **1:38**
